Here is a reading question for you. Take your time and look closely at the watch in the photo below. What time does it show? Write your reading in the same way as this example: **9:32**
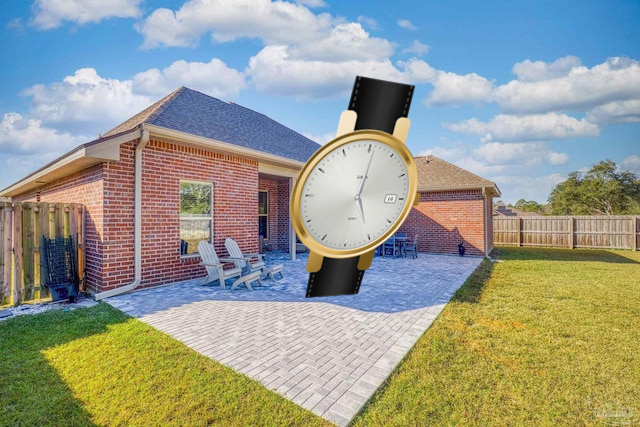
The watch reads **5:01**
